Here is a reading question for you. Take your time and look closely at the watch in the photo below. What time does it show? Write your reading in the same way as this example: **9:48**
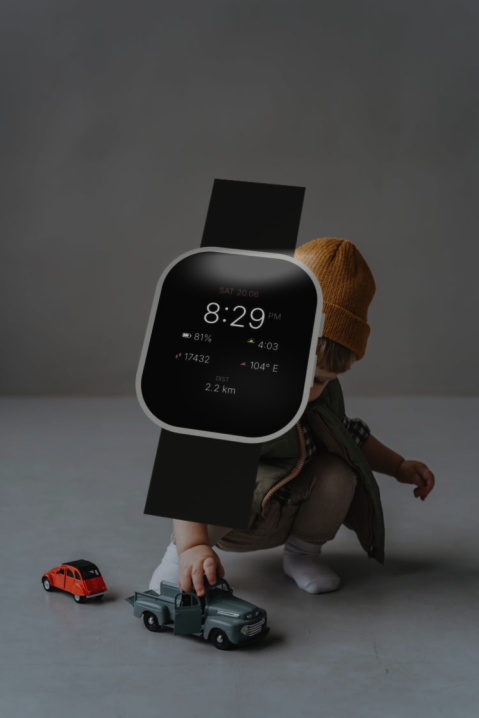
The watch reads **8:29**
